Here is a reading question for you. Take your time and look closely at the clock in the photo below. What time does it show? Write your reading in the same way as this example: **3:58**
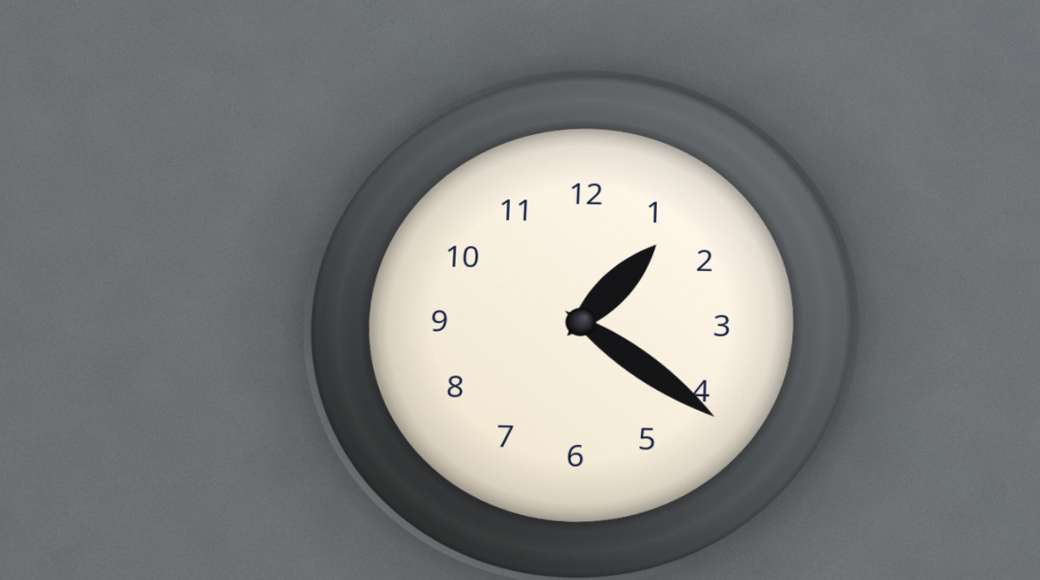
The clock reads **1:21**
